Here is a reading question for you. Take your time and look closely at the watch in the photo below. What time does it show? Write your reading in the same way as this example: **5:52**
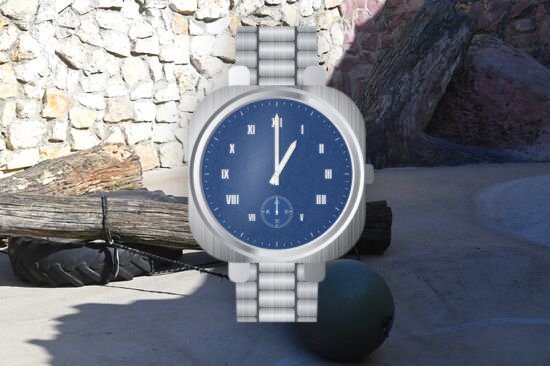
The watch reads **1:00**
